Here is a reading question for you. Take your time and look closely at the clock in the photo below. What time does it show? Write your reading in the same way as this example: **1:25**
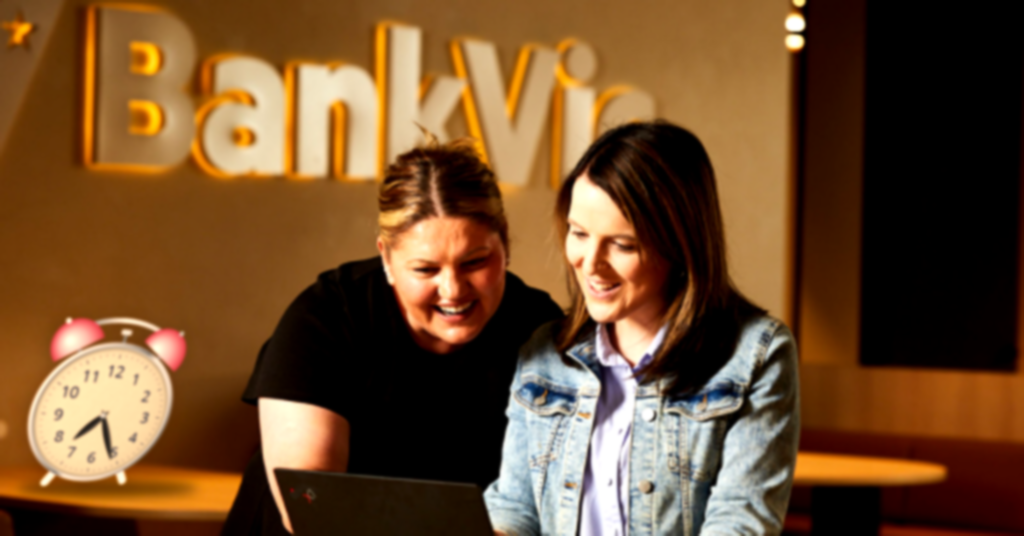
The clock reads **7:26**
